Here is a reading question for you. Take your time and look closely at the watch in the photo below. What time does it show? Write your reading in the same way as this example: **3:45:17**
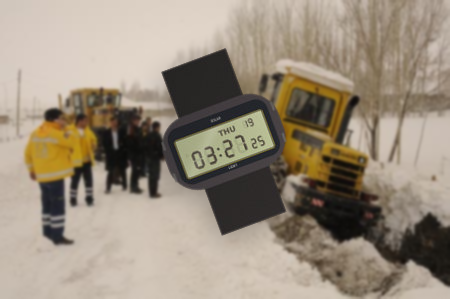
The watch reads **3:27:25**
